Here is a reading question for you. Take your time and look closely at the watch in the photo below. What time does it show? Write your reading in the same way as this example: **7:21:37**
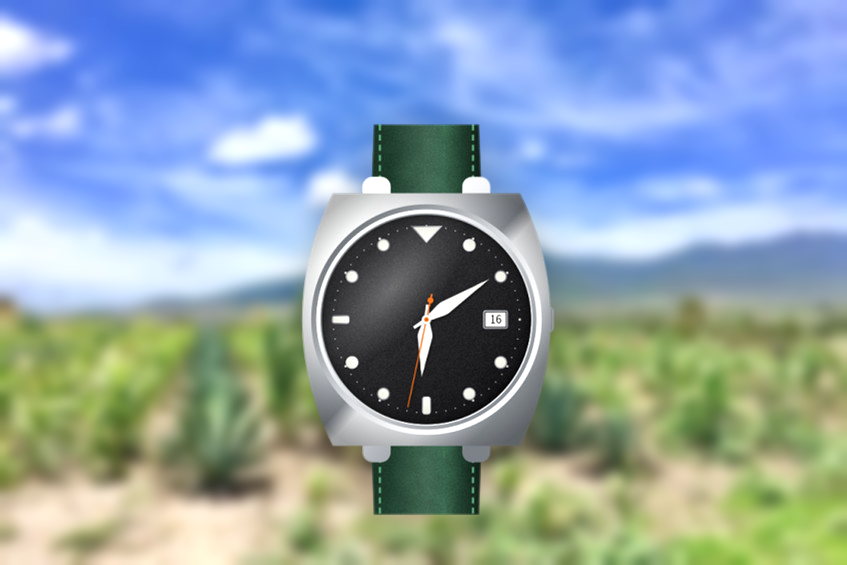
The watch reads **6:09:32**
